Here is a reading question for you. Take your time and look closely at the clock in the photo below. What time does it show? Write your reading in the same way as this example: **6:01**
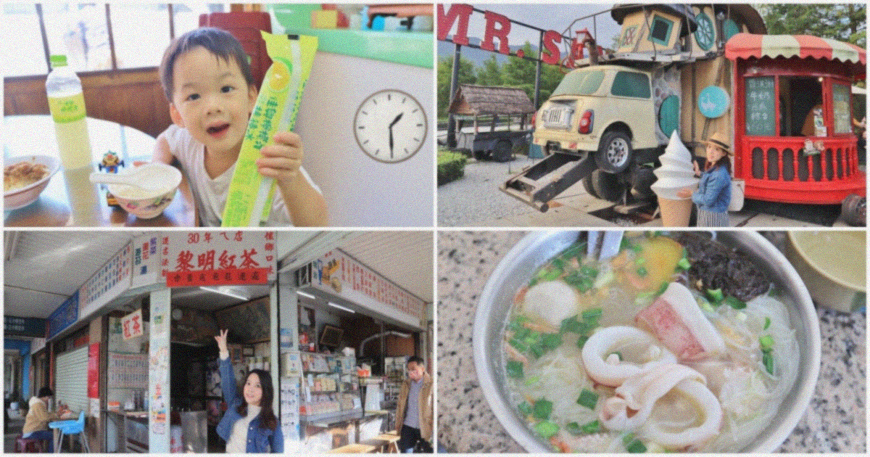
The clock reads **1:30**
